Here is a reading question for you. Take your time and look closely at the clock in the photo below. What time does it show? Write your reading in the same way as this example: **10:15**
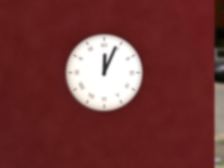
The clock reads **12:04**
